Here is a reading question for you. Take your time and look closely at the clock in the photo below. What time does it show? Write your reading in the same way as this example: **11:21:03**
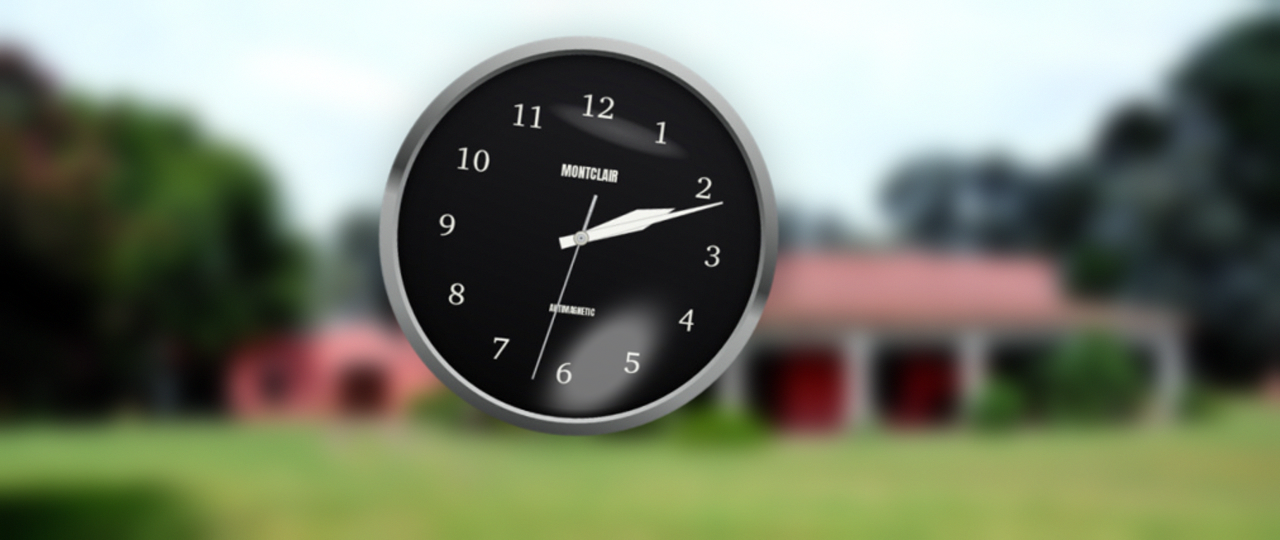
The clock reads **2:11:32**
